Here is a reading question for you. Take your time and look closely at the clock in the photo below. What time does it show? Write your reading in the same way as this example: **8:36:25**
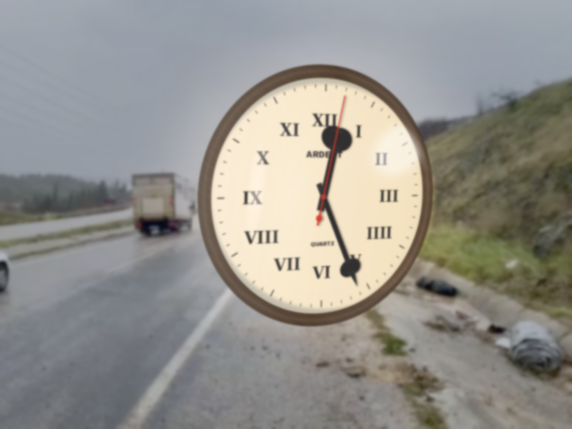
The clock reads **12:26:02**
